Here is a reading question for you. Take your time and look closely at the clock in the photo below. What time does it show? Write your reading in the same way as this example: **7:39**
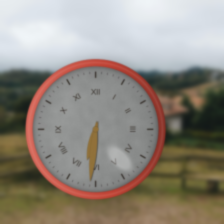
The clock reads **6:31**
